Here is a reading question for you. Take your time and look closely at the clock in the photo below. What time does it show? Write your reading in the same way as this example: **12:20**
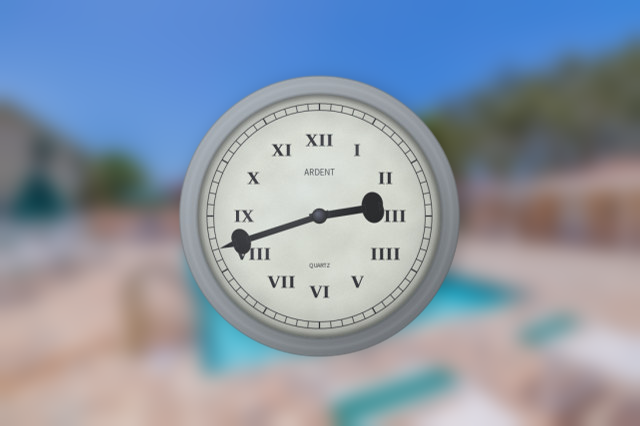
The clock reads **2:42**
